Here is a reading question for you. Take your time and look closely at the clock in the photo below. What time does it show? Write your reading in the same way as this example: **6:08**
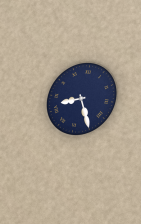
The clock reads **8:25**
